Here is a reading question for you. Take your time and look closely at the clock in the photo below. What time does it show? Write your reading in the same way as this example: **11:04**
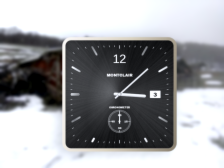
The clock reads **3:08**
